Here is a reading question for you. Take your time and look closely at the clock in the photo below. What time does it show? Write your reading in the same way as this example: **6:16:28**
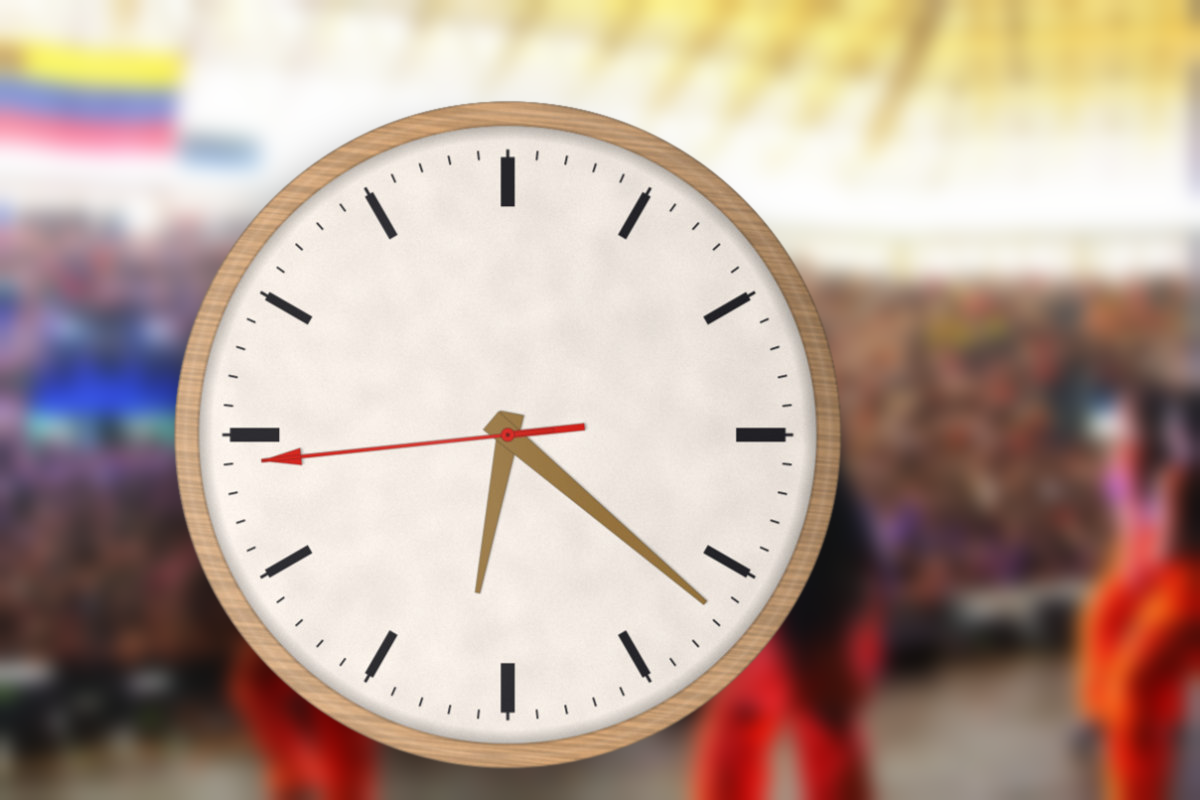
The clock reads **6:21:44**
